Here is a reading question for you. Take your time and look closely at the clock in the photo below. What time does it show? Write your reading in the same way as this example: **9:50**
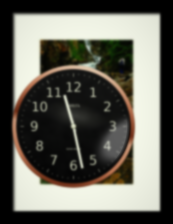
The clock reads **11:28**
